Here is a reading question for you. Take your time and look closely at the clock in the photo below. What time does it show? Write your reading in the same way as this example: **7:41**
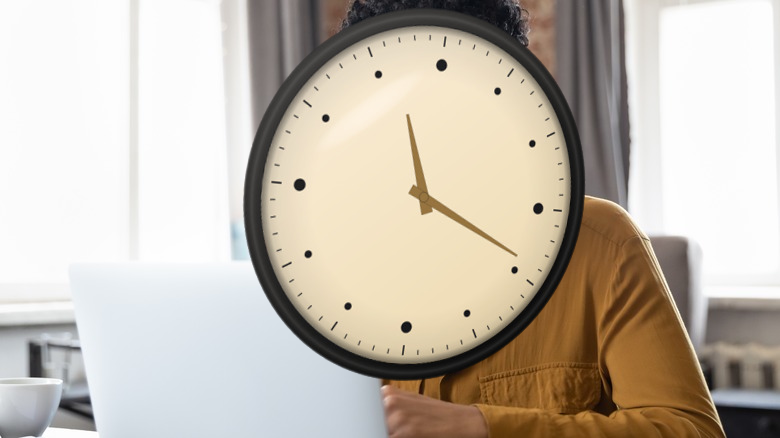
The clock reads **11:19**
